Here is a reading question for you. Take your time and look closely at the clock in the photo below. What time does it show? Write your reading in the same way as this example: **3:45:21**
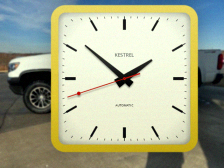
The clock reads **1:51:42**
